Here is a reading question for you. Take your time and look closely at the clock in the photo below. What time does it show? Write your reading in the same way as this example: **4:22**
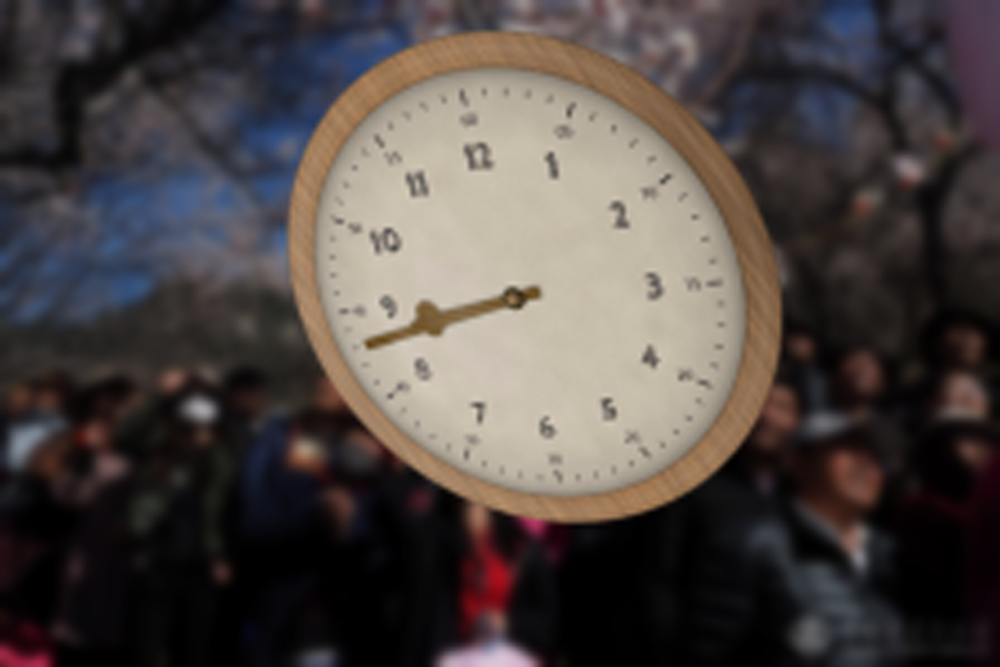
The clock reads **8:43**
